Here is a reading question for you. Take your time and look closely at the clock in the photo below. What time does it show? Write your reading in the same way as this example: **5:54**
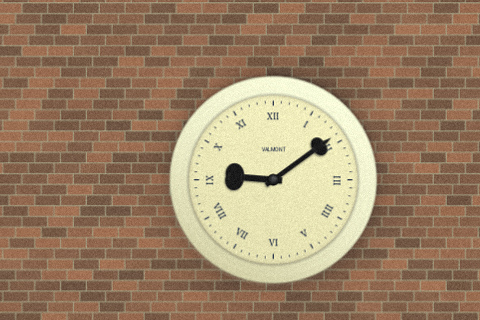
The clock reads **9:09**
